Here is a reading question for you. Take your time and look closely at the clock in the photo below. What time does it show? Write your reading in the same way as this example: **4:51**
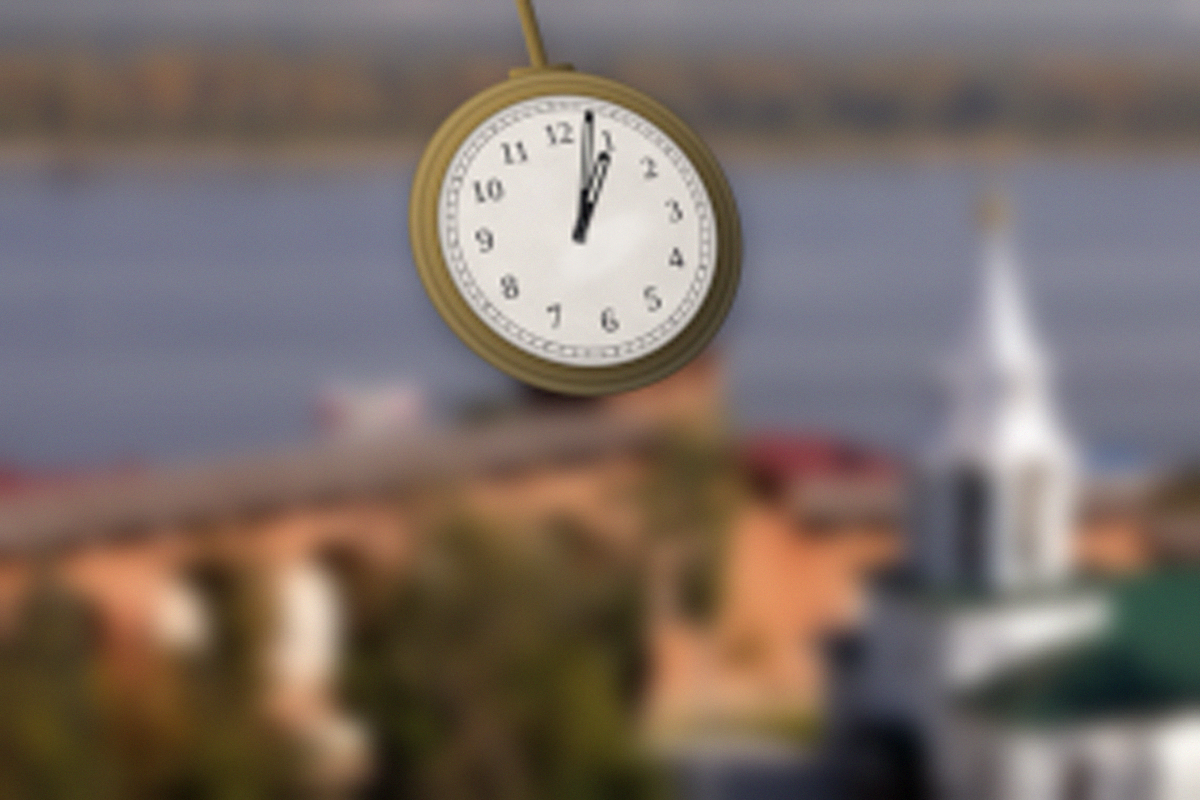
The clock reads **1:03**
